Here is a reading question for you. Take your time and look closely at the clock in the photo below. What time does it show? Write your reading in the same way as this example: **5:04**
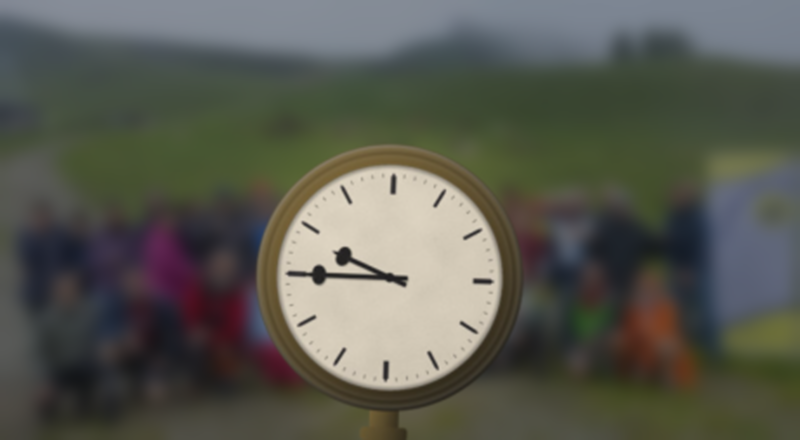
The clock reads **9:45**
